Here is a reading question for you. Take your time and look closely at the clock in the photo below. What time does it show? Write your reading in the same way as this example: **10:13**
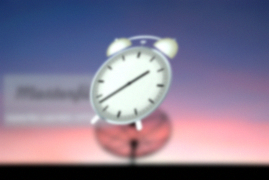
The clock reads **1:38**
